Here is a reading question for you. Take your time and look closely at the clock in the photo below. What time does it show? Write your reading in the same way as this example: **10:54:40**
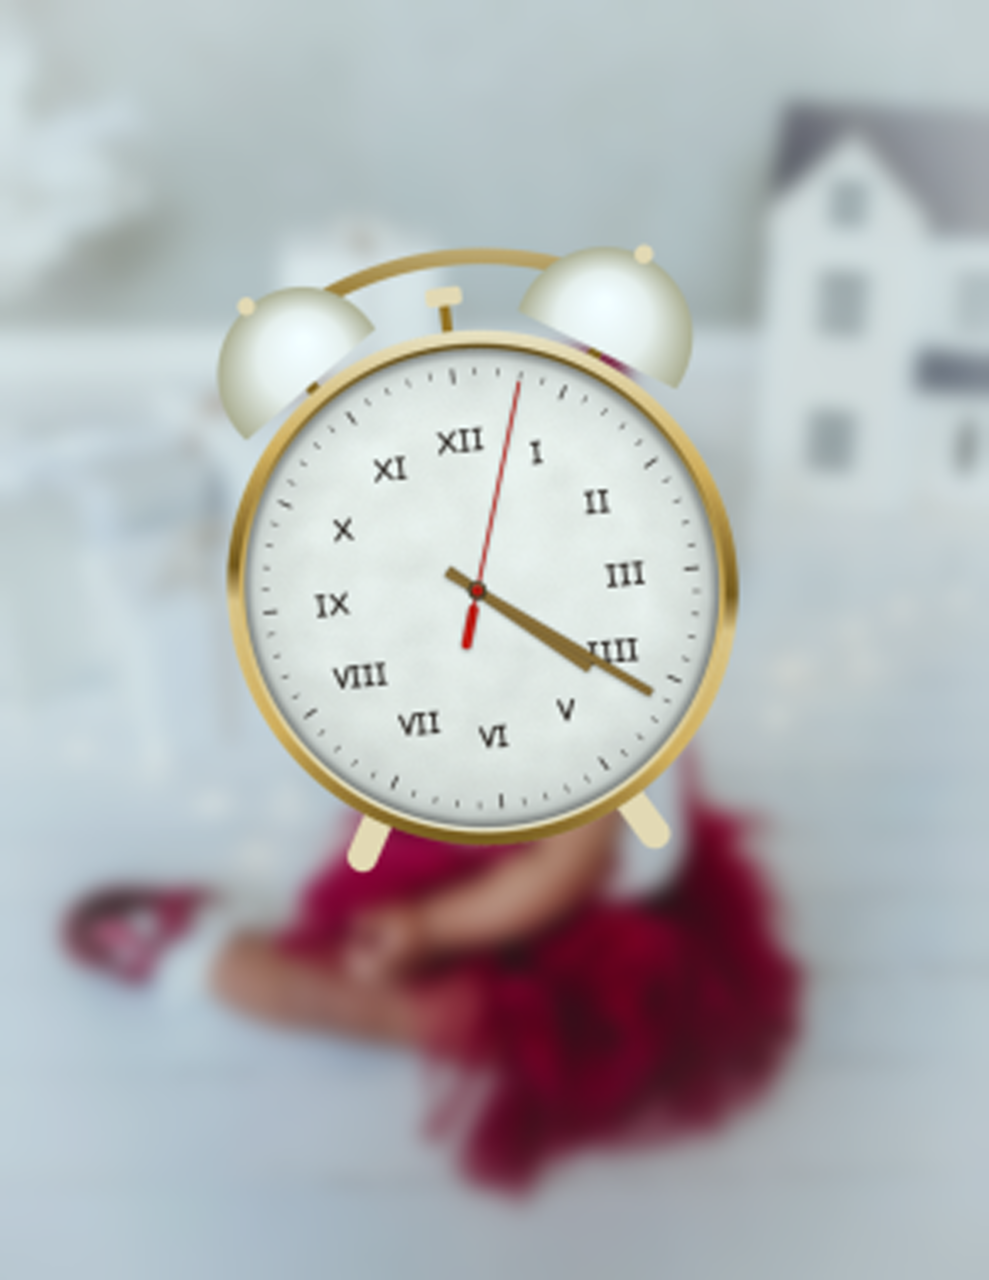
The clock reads **4:21:03**
